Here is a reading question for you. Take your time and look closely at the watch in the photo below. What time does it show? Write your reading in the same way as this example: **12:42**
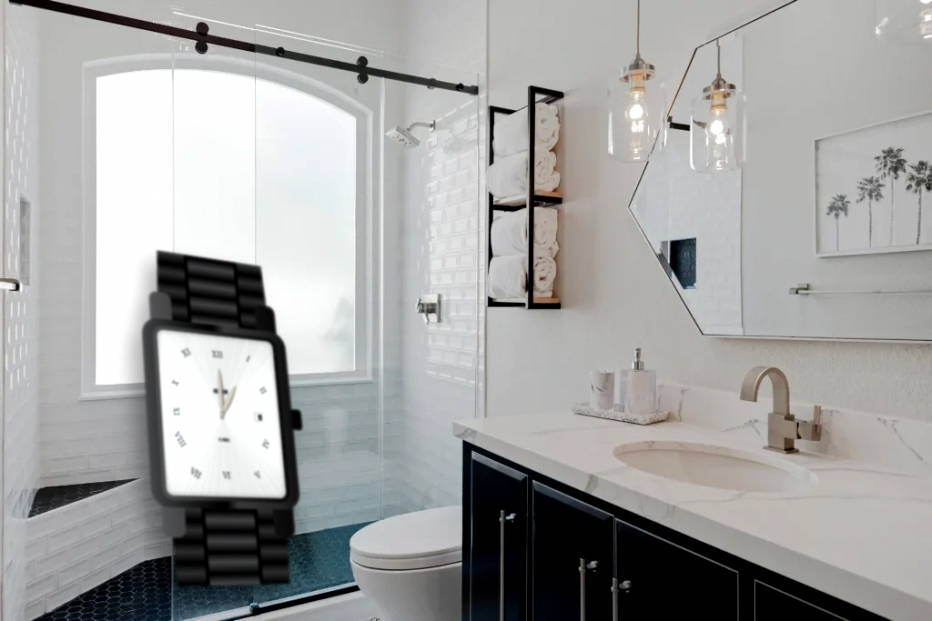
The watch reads **1:00**
